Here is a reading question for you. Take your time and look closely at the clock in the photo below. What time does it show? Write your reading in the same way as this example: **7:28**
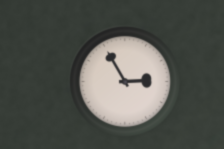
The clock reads **2:55**
